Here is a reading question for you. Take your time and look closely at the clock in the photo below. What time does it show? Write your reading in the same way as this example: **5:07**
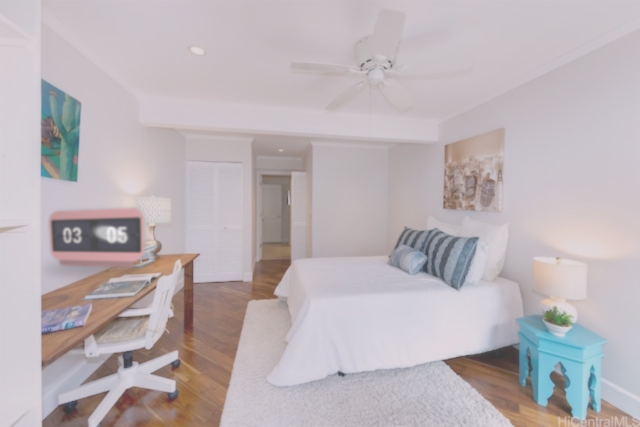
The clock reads **3:05**
